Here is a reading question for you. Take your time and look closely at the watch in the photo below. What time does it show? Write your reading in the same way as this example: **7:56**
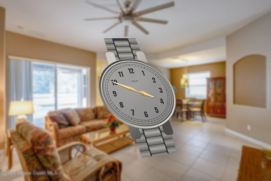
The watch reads **3:50**
